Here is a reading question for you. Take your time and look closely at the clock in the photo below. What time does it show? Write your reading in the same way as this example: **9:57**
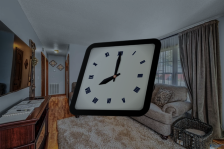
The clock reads **8:00**
